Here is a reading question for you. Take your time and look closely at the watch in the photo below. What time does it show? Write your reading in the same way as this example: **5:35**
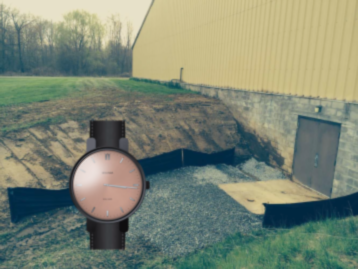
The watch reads **3:16**
